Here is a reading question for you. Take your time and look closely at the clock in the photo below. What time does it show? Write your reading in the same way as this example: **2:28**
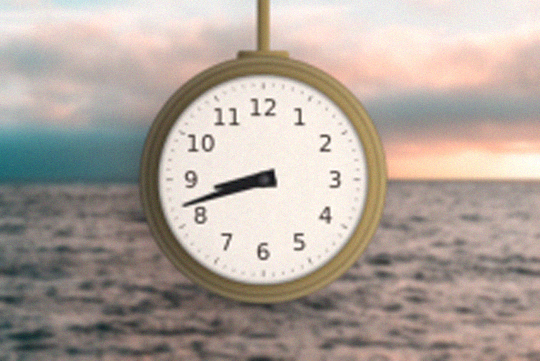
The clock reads **8:42**
